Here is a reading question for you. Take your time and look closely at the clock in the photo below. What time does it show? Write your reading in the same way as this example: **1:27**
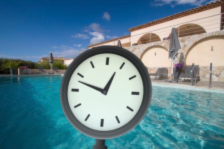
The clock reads **12:48**
